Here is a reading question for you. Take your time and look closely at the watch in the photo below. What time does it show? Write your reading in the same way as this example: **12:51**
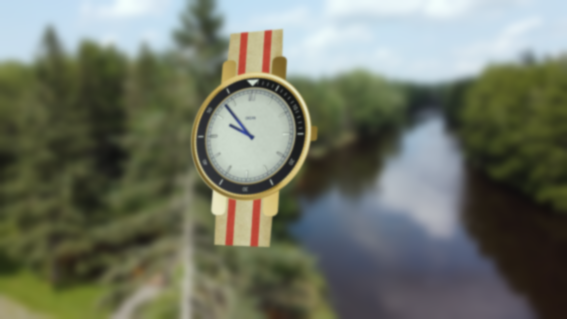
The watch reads **9:53**
